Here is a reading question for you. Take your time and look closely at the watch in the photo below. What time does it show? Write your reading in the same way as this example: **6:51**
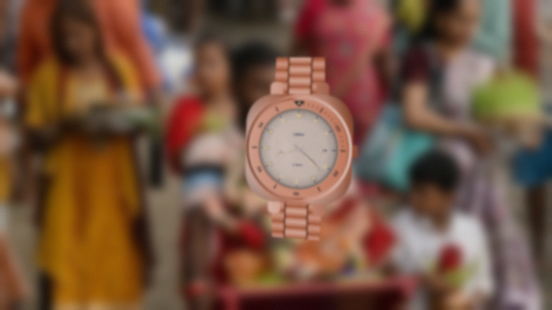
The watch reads **8:22**
